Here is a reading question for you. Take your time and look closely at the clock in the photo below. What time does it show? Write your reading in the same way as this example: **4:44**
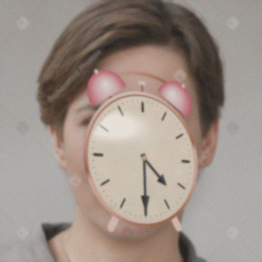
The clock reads **4:30**
